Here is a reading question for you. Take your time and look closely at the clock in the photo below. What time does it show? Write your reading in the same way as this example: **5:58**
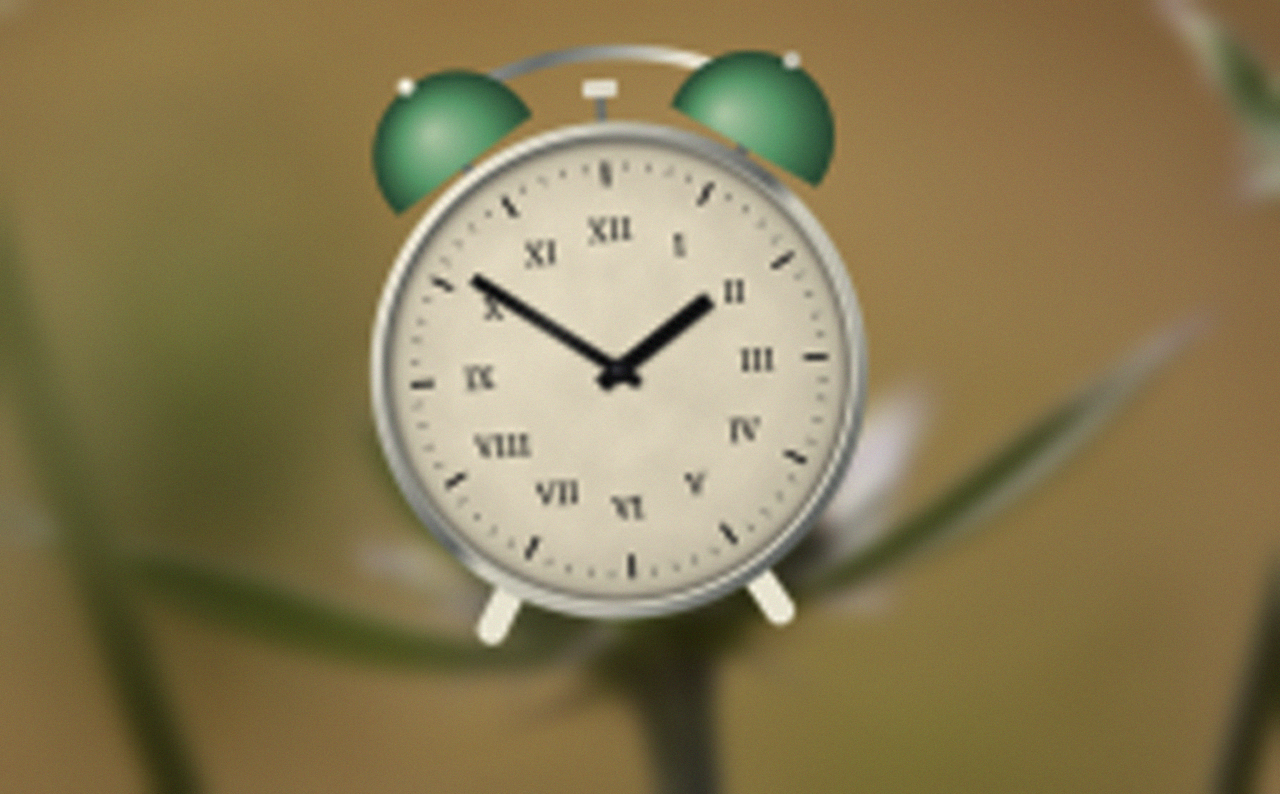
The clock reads **1:51**
